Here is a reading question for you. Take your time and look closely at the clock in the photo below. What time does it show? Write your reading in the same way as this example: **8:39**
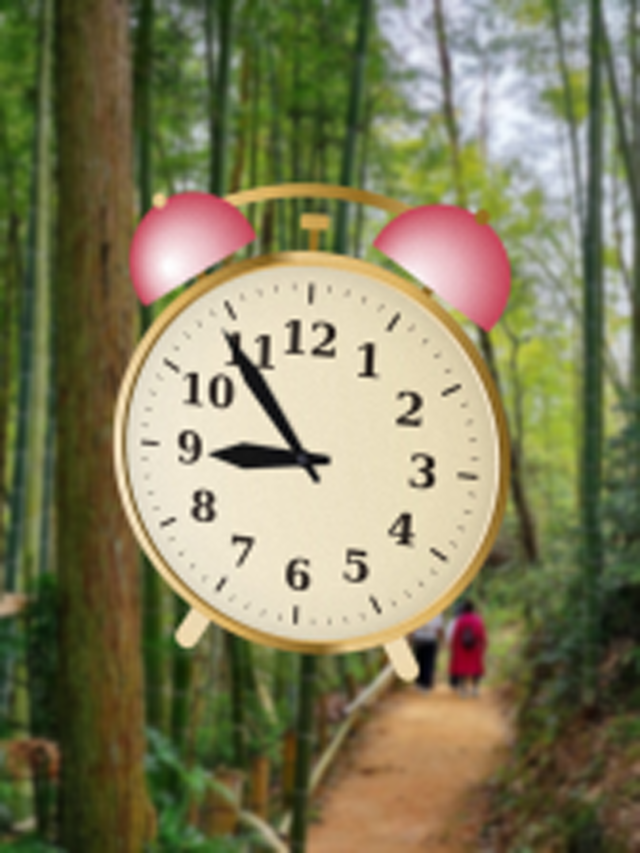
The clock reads **8:54**
